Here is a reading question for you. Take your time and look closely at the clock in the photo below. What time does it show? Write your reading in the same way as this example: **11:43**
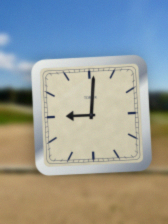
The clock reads **9:01**
